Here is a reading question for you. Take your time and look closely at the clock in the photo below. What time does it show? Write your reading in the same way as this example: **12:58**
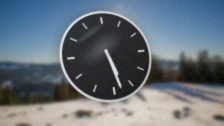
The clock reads **5:28**
